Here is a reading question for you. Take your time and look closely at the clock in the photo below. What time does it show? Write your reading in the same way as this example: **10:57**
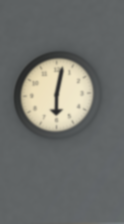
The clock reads **6:02**
